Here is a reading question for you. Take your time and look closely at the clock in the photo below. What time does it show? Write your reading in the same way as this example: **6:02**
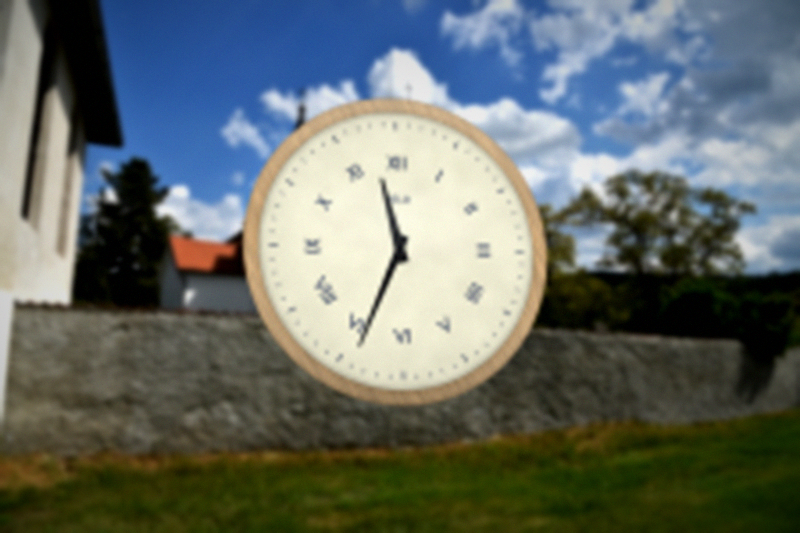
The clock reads **11:34**
